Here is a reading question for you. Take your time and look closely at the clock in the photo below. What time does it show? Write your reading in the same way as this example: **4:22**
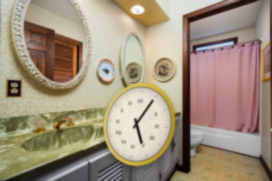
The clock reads **5:05**
